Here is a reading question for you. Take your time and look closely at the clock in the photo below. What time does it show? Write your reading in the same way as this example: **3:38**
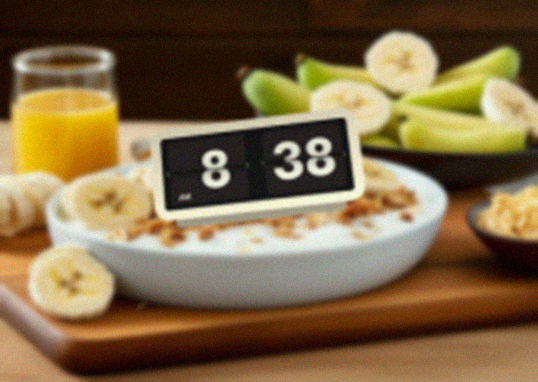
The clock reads **8:38**
